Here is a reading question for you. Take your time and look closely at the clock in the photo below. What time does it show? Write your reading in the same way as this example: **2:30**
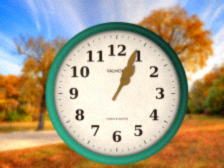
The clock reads **1:04**
